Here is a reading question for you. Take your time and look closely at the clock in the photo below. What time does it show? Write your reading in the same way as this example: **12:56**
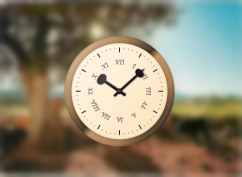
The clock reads **10:08**
